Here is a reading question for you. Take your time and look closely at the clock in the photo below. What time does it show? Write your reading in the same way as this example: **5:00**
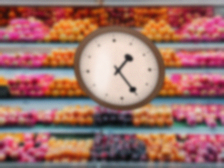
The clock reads **1:25**
